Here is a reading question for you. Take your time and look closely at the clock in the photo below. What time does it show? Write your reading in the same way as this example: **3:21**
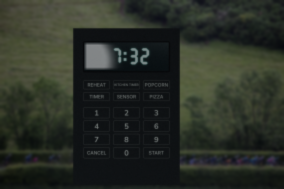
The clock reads **7:32**
